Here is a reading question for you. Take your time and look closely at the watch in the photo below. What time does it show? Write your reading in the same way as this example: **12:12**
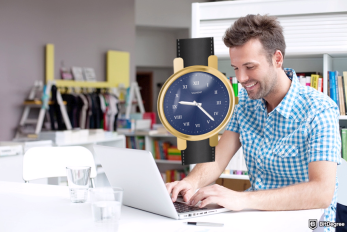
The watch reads **9:23**
